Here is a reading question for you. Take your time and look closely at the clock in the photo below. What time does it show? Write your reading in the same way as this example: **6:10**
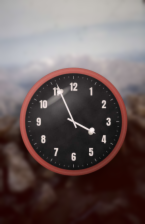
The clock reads **3:56**
